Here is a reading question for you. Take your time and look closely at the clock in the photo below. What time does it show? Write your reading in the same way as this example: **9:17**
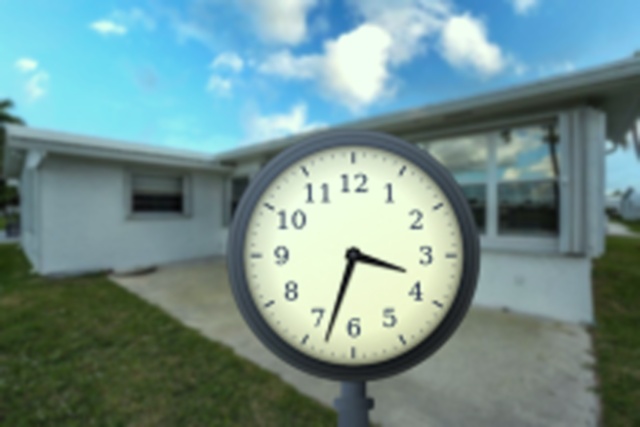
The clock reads **3:33**
